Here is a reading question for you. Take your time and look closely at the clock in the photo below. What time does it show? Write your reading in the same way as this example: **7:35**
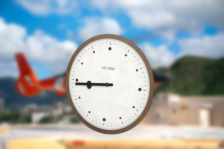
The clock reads **8:44**
